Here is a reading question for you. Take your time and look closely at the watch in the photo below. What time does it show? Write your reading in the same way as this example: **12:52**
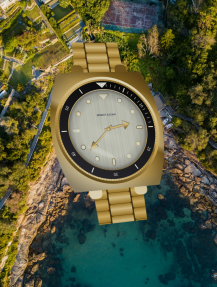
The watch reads **2:38**
